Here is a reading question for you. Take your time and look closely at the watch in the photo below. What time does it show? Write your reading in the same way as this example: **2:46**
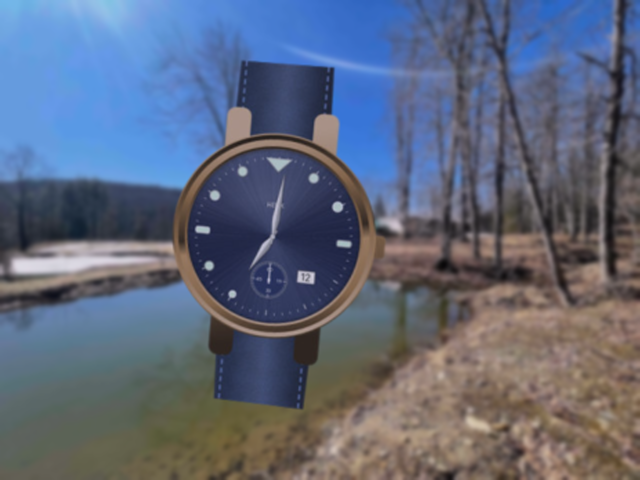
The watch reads **7:01**
